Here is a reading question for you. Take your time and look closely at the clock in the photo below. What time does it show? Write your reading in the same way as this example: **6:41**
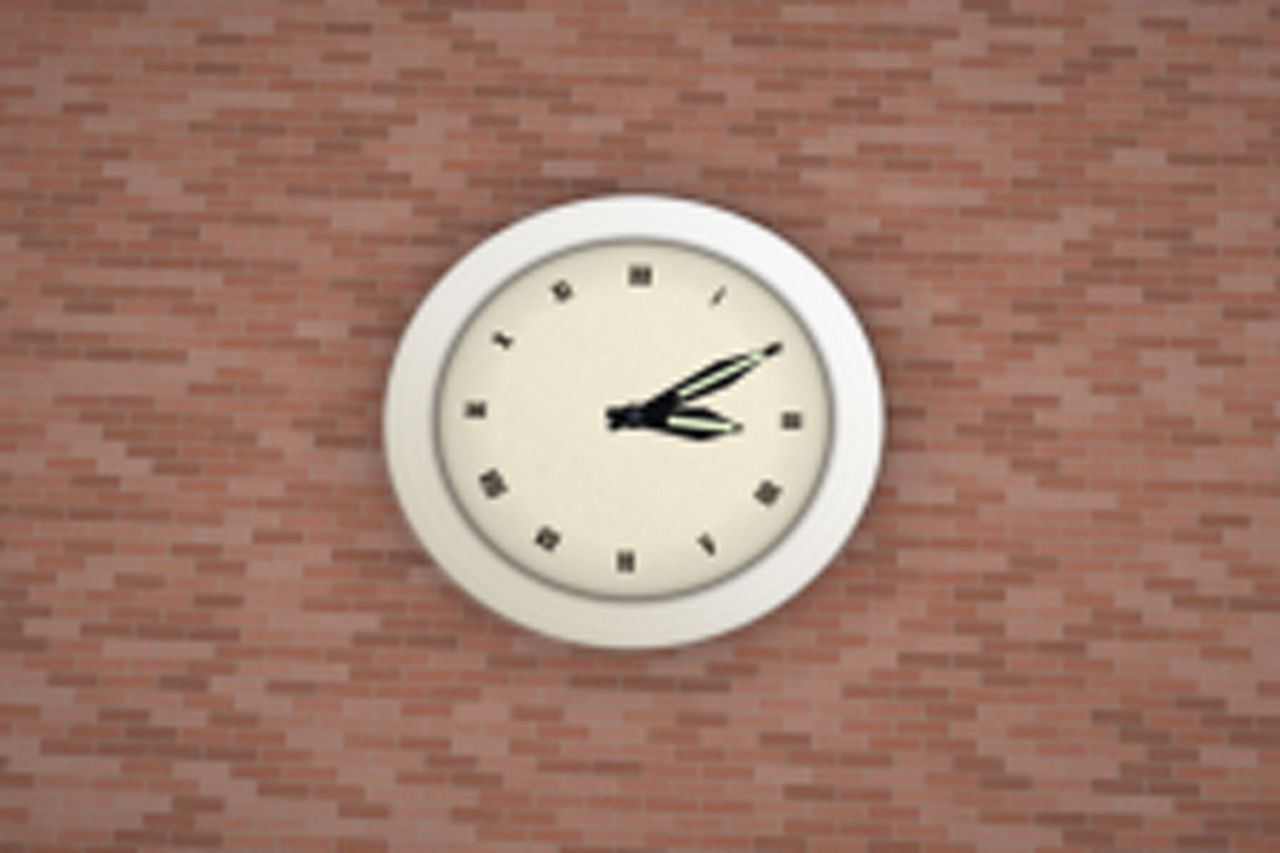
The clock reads **3:10**
